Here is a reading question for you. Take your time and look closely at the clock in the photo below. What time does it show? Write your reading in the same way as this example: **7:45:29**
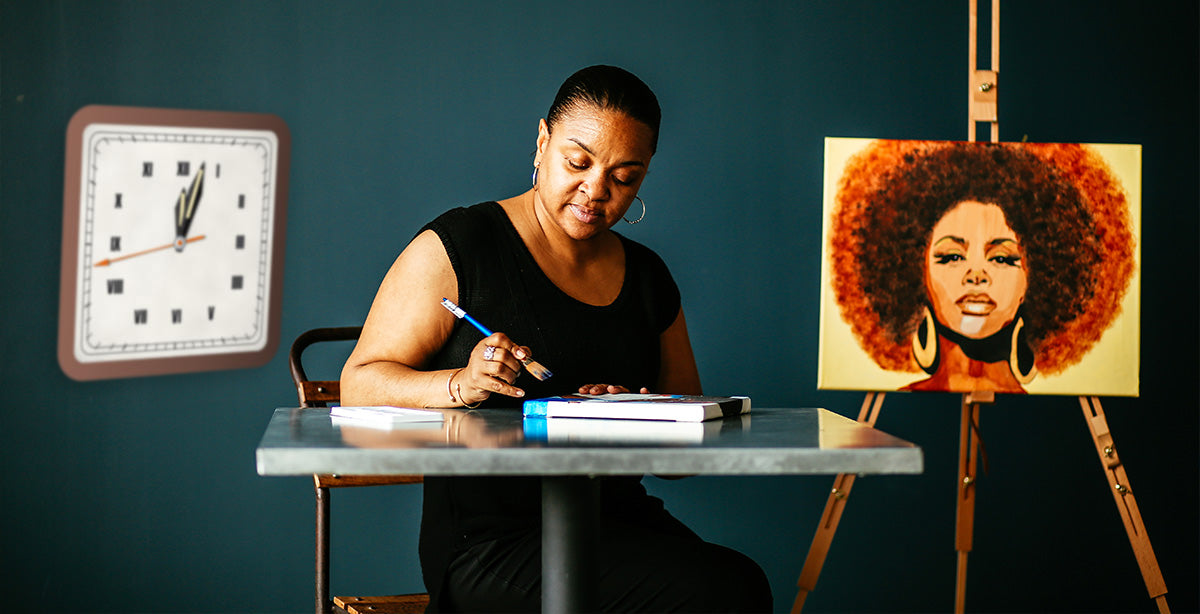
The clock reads **12:02:43**
